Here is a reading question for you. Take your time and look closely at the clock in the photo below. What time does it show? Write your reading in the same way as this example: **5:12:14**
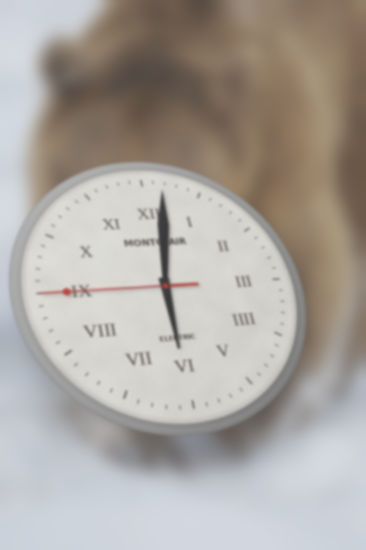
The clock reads **6:01:45**
